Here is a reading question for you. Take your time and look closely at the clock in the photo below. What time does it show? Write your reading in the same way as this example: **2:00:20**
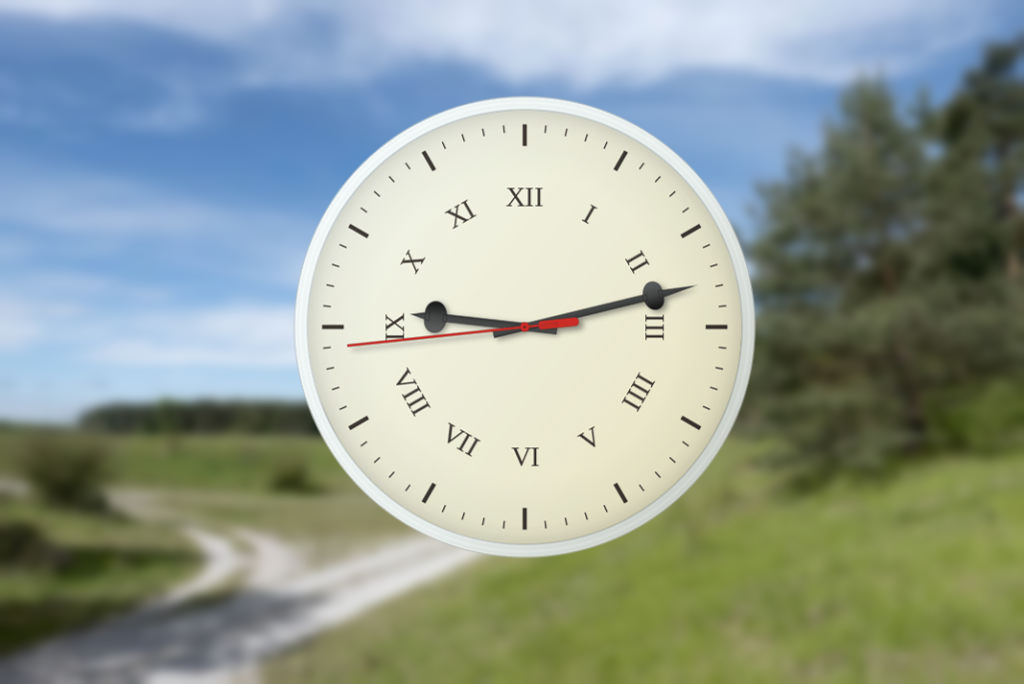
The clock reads **9:12:44**
